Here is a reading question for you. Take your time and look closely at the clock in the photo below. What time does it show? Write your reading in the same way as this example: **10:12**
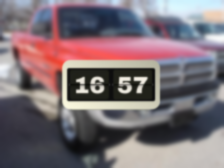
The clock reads **16:57**
